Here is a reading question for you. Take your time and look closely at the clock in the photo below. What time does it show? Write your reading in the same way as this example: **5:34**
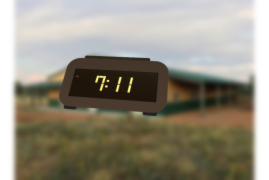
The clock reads **7:11**
